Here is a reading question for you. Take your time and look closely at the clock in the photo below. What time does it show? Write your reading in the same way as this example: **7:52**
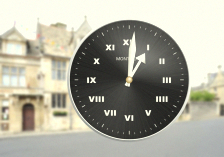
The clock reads **1:01**
